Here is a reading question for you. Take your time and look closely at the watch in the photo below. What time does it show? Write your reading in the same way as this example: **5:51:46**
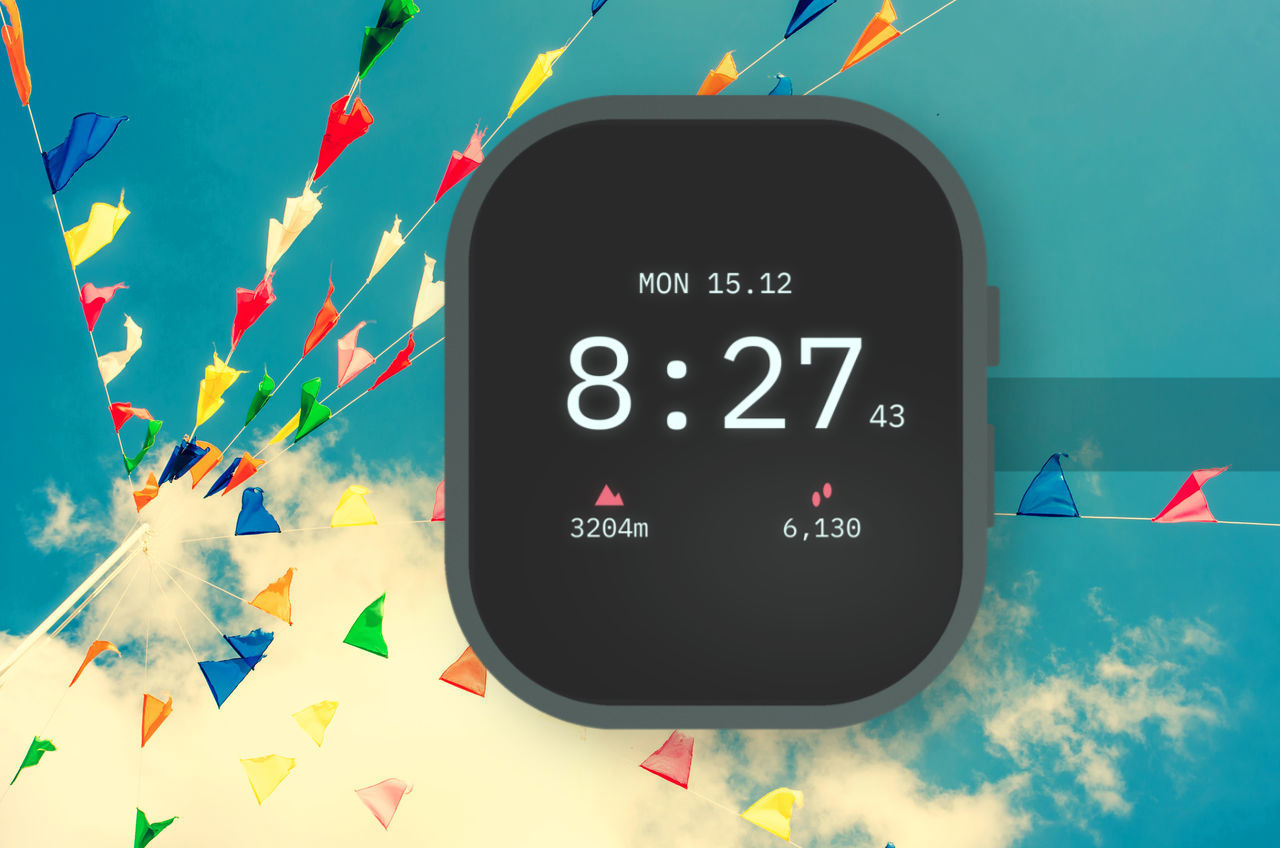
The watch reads **8:27:43**
